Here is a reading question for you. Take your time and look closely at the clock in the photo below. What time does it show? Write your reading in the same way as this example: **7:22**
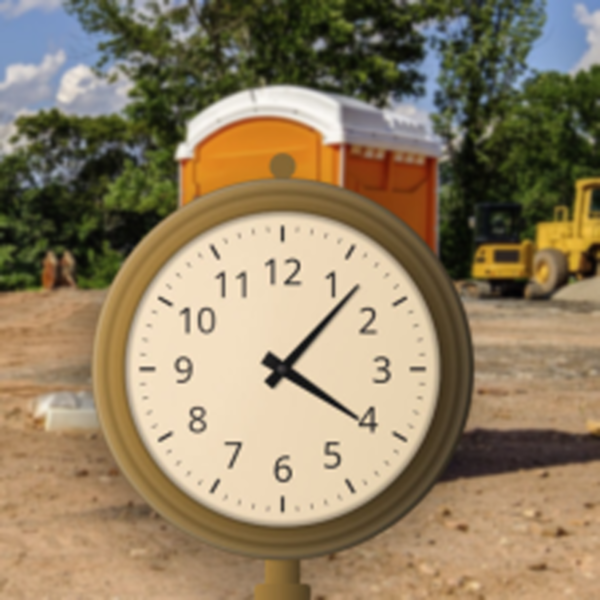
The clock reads **4:07**
